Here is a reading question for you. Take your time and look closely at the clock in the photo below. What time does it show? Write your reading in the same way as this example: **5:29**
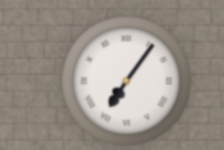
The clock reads **7:06**
